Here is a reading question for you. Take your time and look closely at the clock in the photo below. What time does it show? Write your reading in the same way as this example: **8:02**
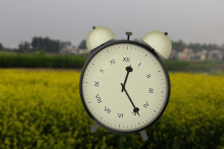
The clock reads **12:24**
